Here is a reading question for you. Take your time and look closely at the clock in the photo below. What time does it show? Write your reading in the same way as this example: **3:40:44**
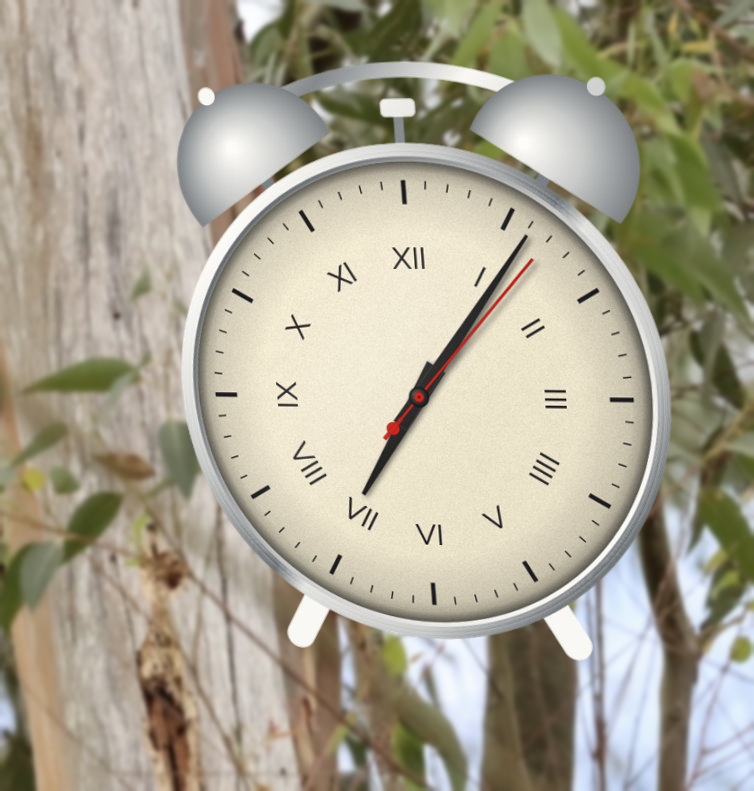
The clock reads **7:06:07**
